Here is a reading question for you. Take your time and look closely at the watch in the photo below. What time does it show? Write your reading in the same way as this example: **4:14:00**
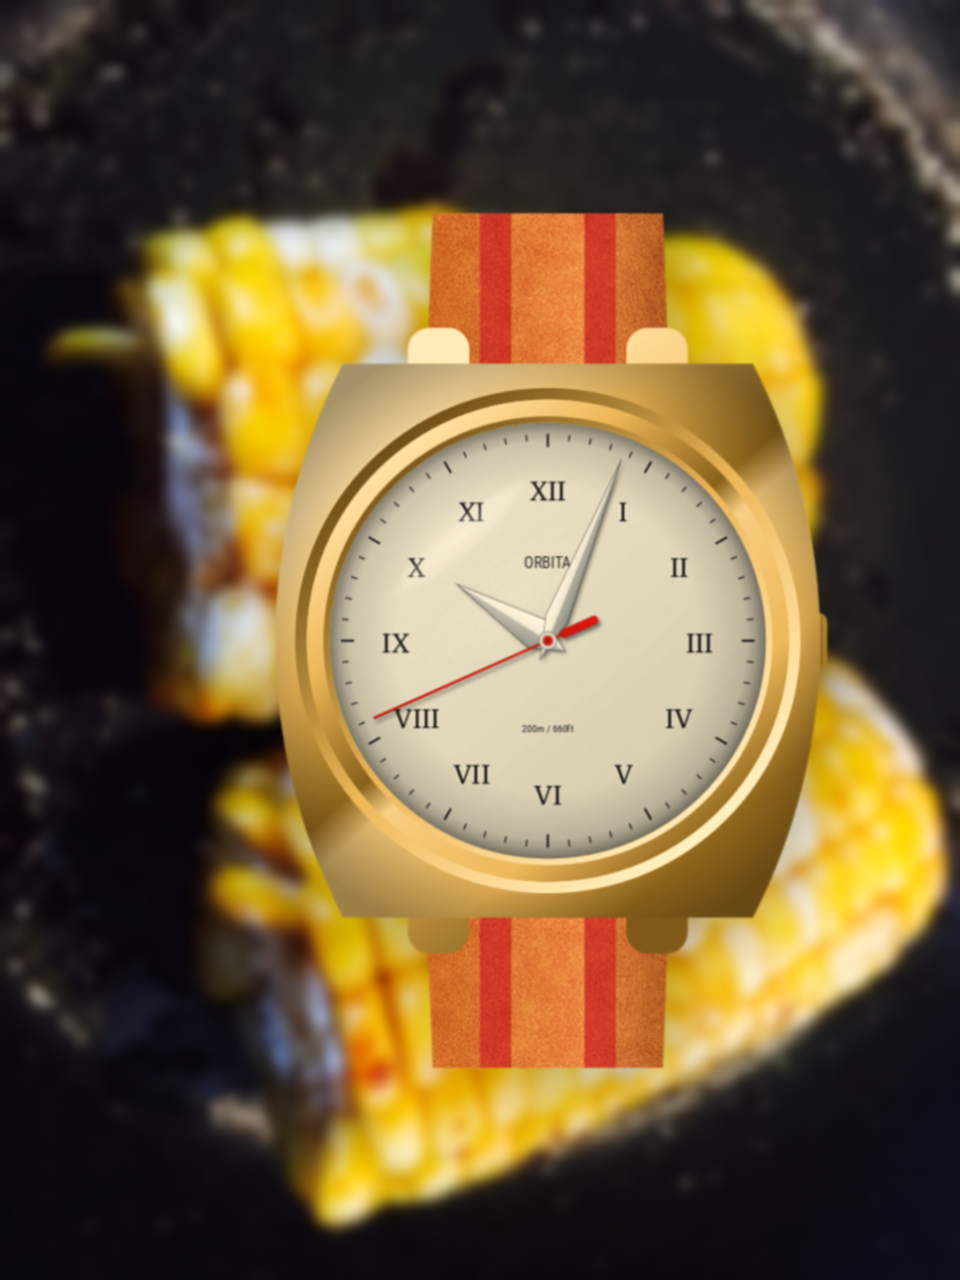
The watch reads **10:03:41**
